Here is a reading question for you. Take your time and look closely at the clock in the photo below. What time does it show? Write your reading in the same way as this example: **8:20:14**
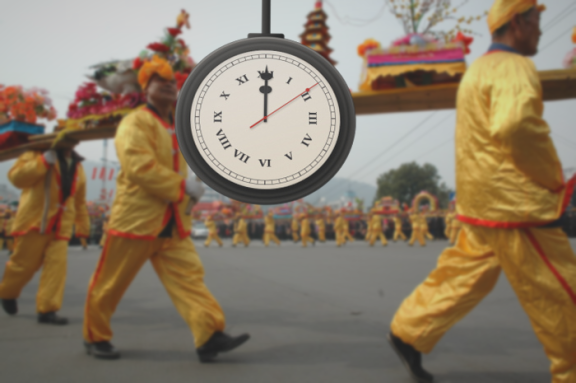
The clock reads **12:00:09**
